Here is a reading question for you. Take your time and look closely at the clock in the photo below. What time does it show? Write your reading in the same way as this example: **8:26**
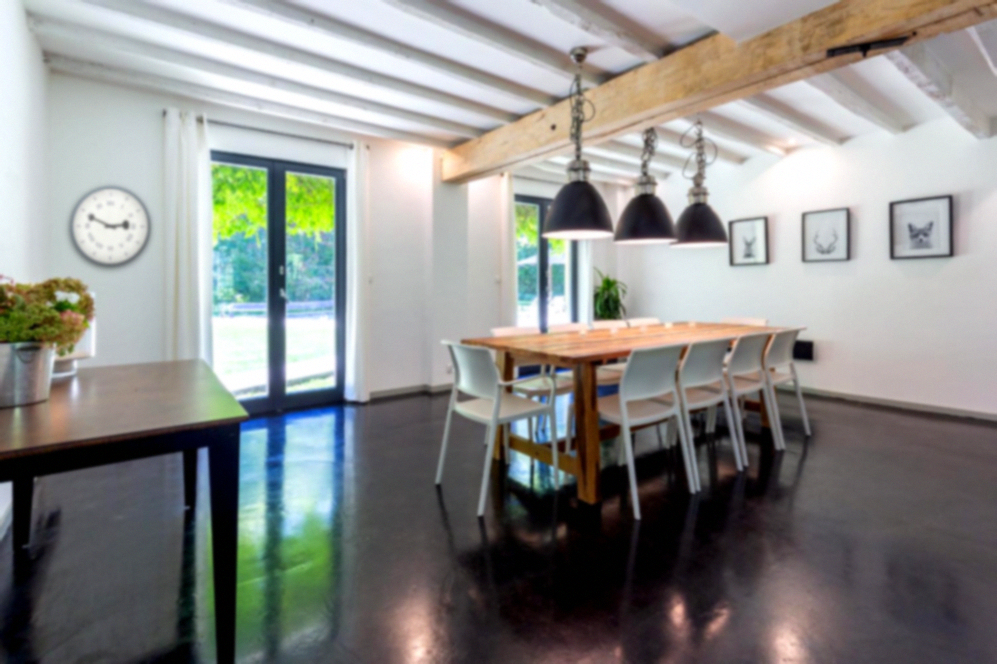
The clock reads **2:49**
